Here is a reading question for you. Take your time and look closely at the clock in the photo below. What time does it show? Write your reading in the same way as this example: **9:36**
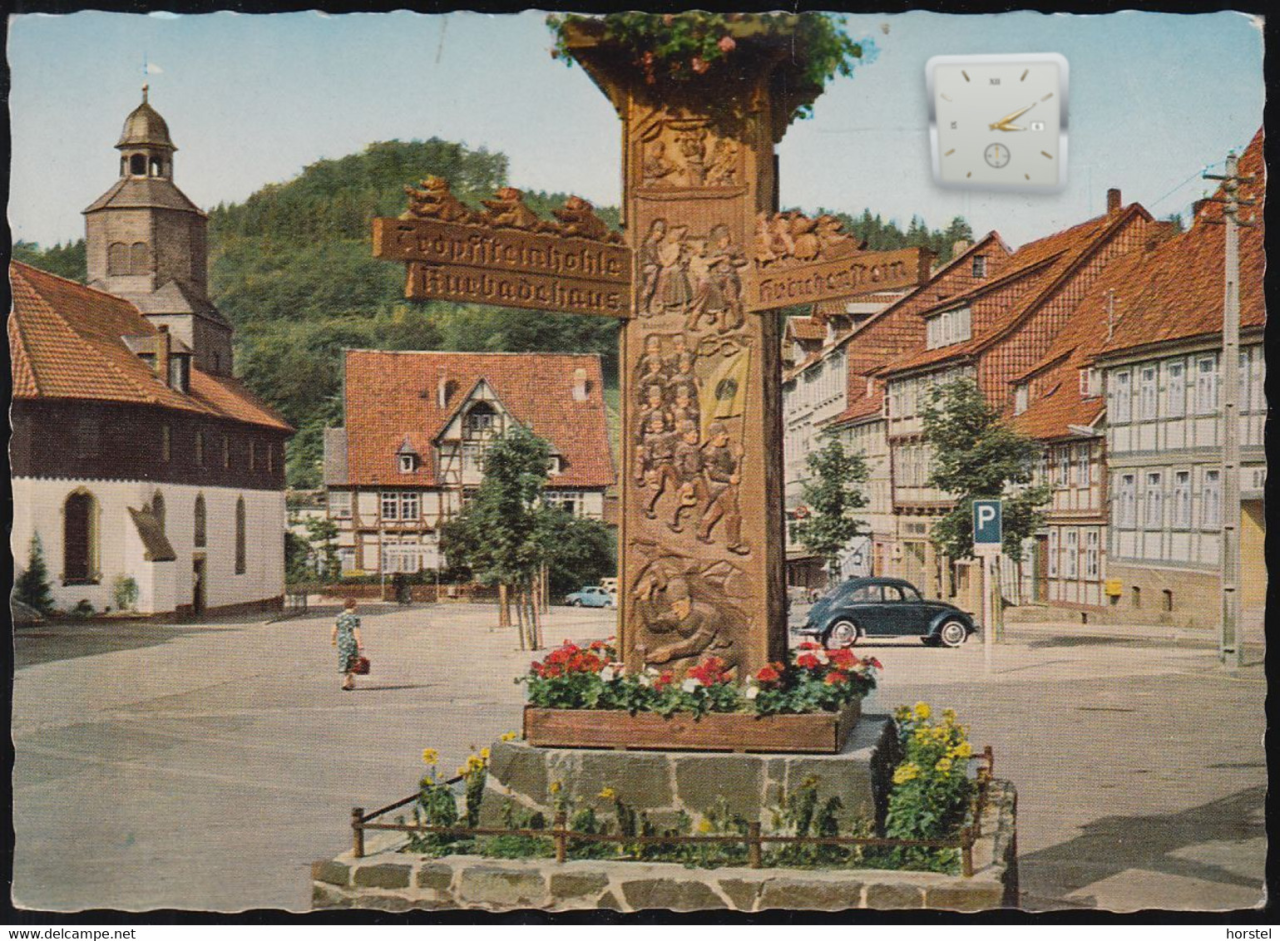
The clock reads **3:10**
